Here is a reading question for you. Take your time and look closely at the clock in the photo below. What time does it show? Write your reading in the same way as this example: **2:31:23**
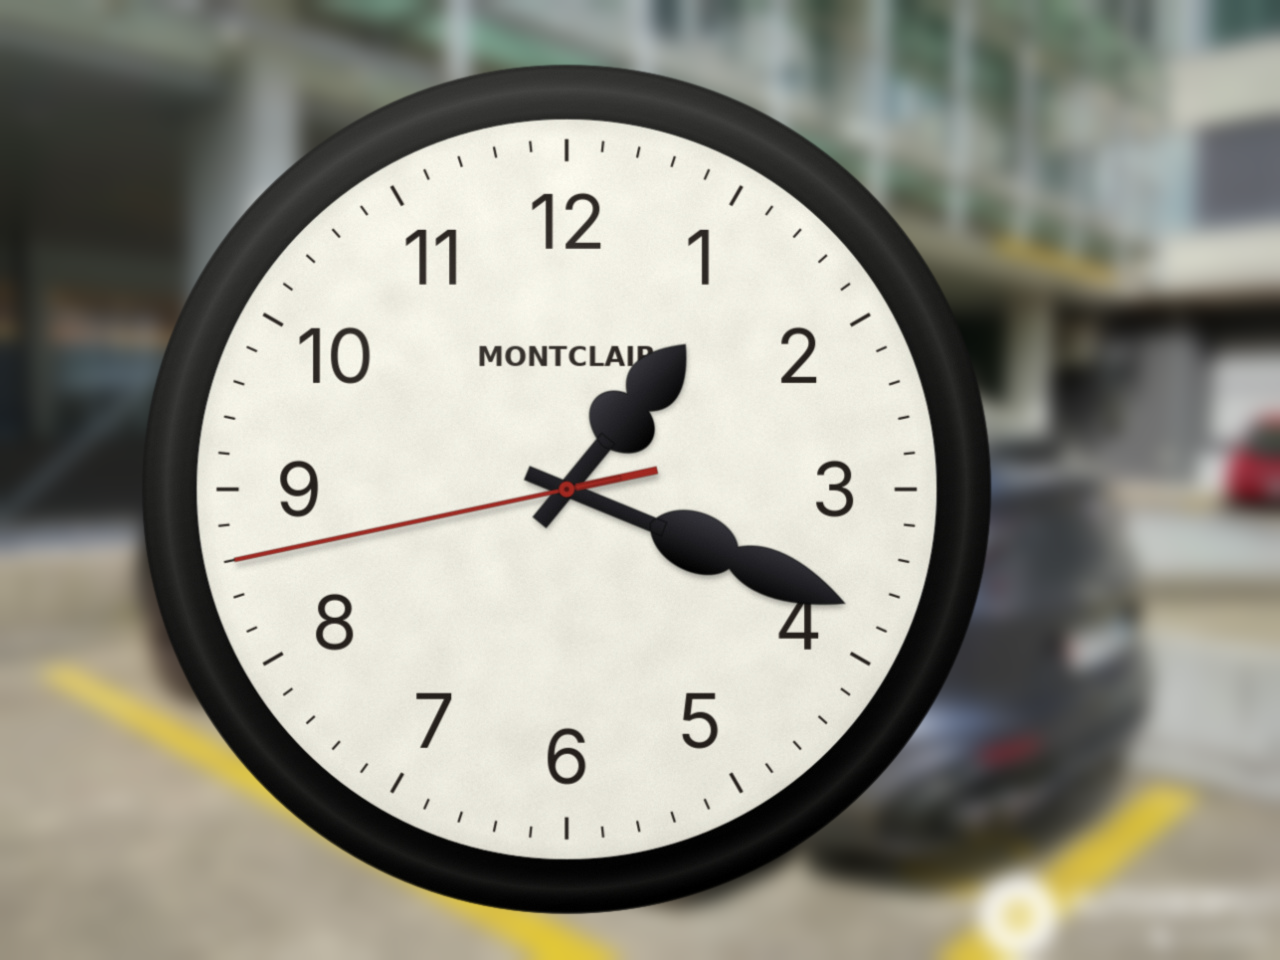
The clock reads **1:18:43**
